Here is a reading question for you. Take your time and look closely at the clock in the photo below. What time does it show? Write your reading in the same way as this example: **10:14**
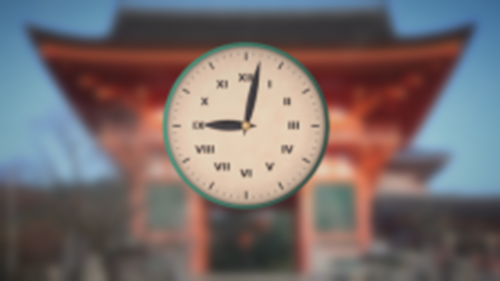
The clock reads **9:02**
